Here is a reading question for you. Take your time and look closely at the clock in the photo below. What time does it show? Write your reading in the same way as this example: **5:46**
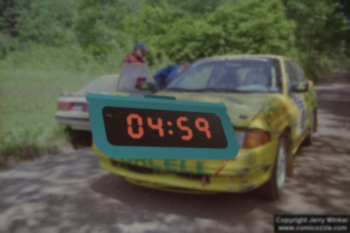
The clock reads **4:59**
